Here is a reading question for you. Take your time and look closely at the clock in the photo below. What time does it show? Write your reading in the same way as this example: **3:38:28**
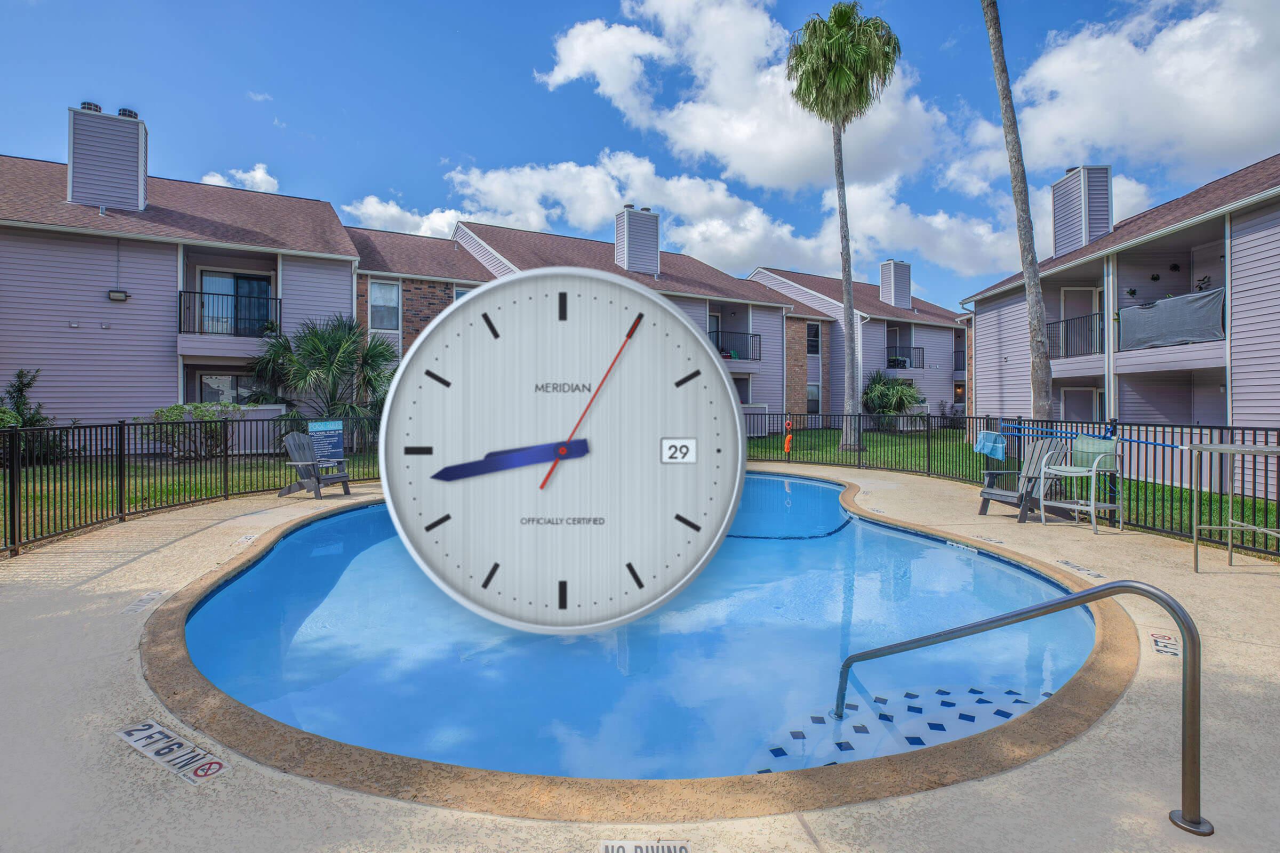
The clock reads **8:43:05**
